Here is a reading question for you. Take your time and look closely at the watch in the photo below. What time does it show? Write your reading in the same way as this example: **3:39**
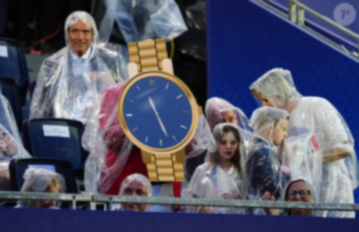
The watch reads **11:27**
